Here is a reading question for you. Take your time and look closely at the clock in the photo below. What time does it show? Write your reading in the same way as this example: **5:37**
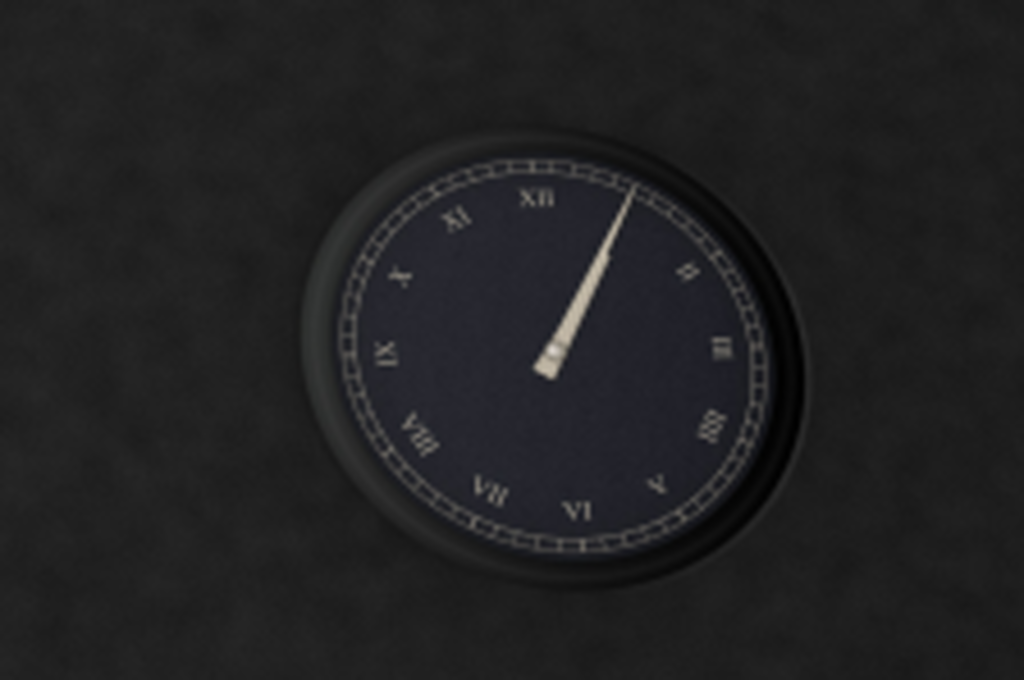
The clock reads **1:05**
